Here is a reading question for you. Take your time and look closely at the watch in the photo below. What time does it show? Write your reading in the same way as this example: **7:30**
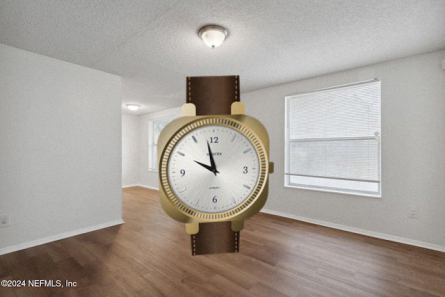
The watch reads **9:58**
